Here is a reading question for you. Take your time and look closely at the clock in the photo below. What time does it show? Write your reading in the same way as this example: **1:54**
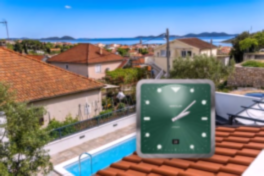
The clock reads **2:08**
